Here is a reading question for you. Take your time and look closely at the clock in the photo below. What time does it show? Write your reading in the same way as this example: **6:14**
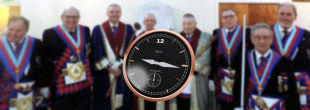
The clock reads **9:16**
